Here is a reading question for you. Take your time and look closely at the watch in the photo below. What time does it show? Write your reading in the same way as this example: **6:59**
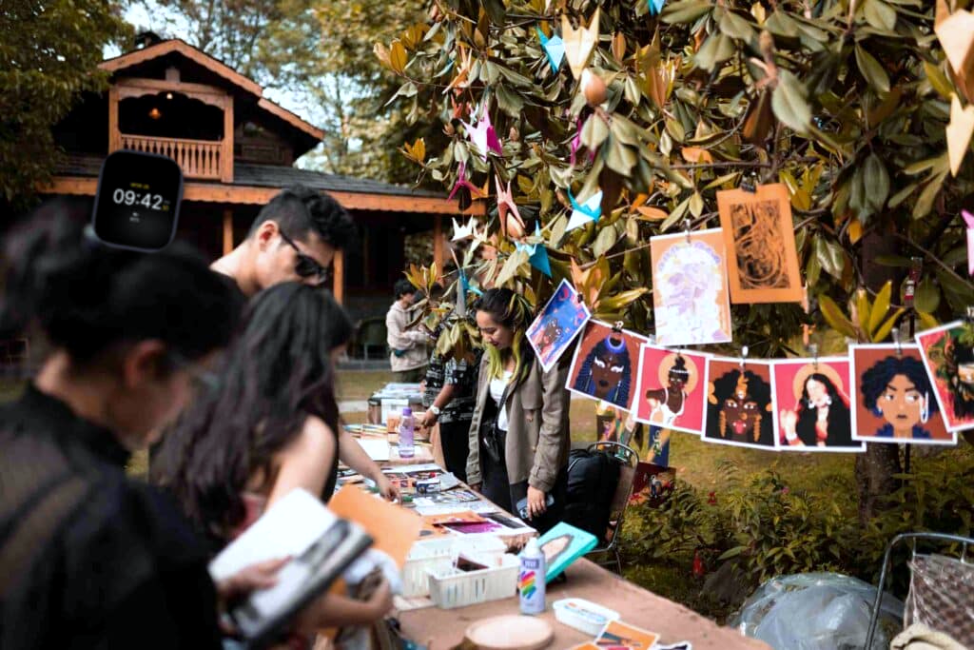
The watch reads **9:42**
